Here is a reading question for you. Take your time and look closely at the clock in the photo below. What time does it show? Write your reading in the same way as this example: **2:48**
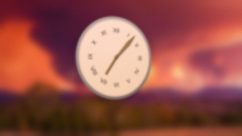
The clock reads **7:07**
